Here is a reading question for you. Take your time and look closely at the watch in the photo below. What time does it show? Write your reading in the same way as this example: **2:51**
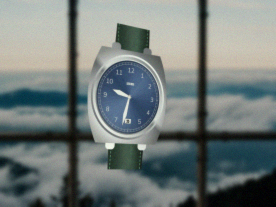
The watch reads **9:32**
